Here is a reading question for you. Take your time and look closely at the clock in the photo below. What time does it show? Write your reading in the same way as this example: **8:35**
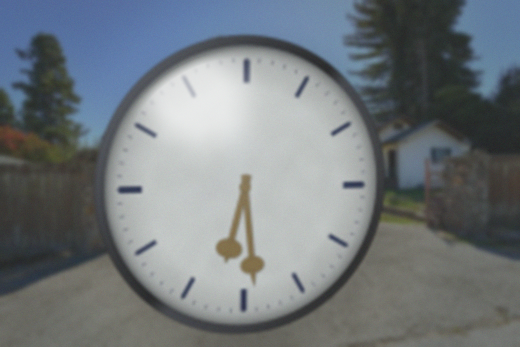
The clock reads **6:29**
